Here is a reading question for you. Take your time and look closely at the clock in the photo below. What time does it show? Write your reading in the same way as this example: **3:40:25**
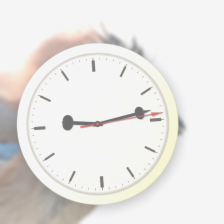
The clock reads **9:13:14**
